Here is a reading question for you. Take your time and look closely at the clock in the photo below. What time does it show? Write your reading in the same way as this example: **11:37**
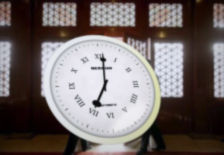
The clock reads **7:01**
